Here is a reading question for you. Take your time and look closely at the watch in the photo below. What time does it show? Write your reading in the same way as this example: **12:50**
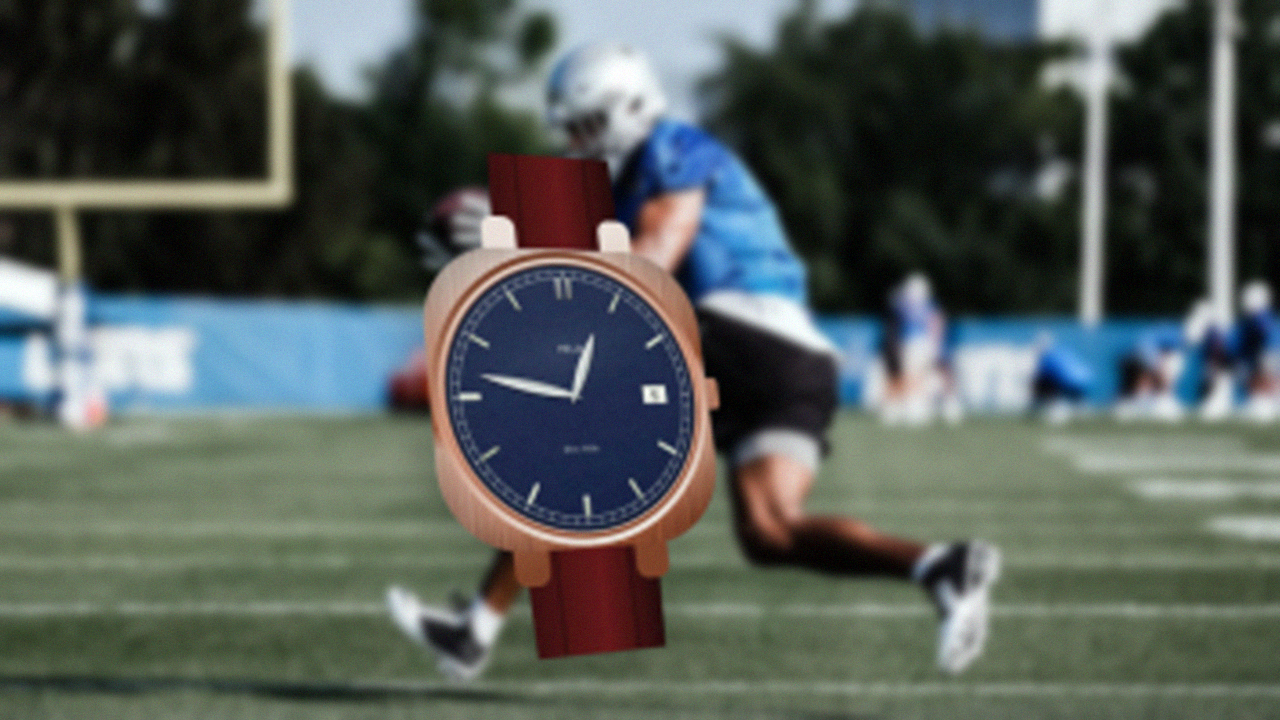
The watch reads **12:47**
